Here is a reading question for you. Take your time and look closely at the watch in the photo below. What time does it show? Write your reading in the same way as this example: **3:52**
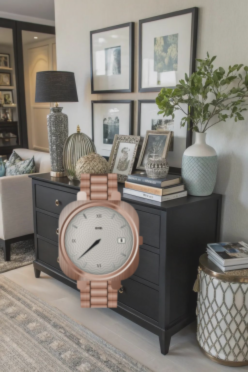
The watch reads **7:38**
